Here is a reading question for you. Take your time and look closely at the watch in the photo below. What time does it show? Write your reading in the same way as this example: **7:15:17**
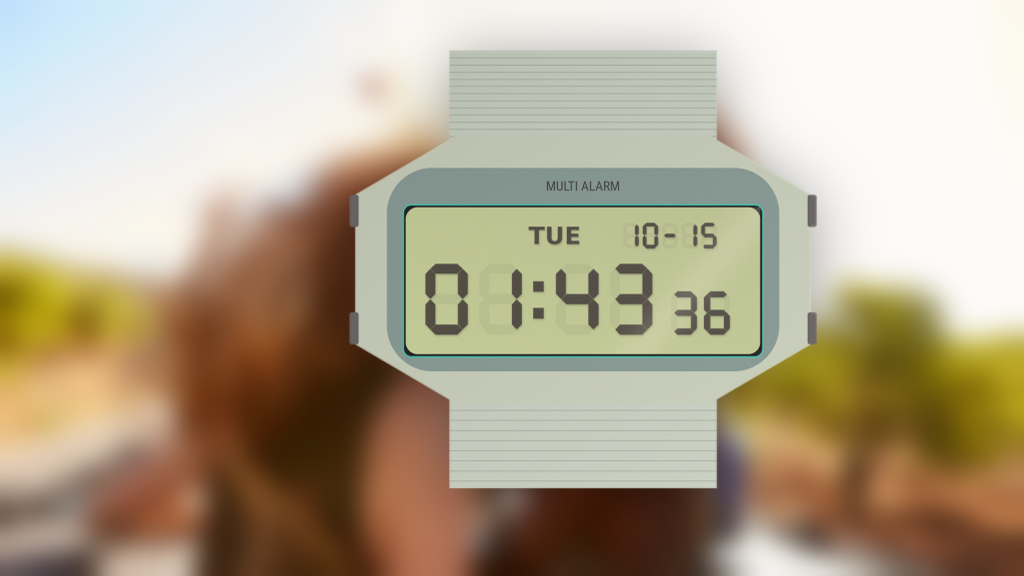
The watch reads **1:43:36**
